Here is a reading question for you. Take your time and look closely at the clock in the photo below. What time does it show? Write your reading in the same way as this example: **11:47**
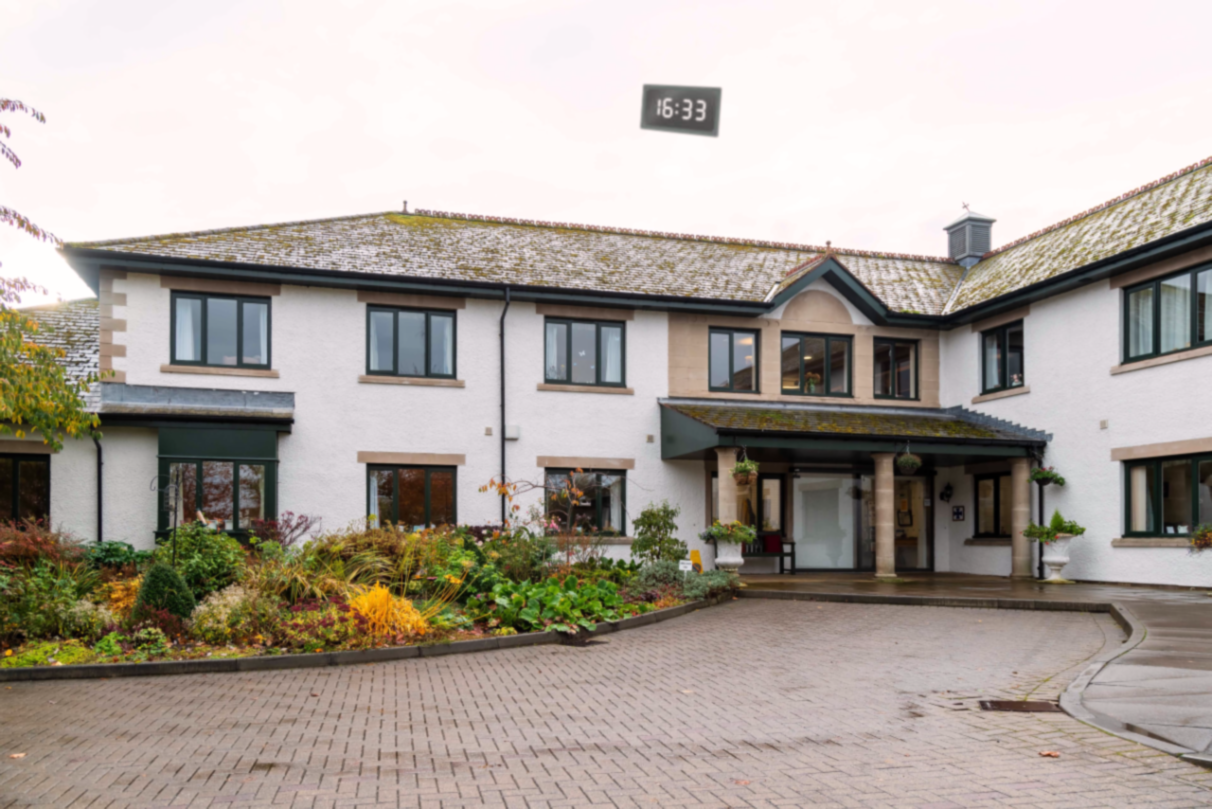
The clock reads **16:33**
